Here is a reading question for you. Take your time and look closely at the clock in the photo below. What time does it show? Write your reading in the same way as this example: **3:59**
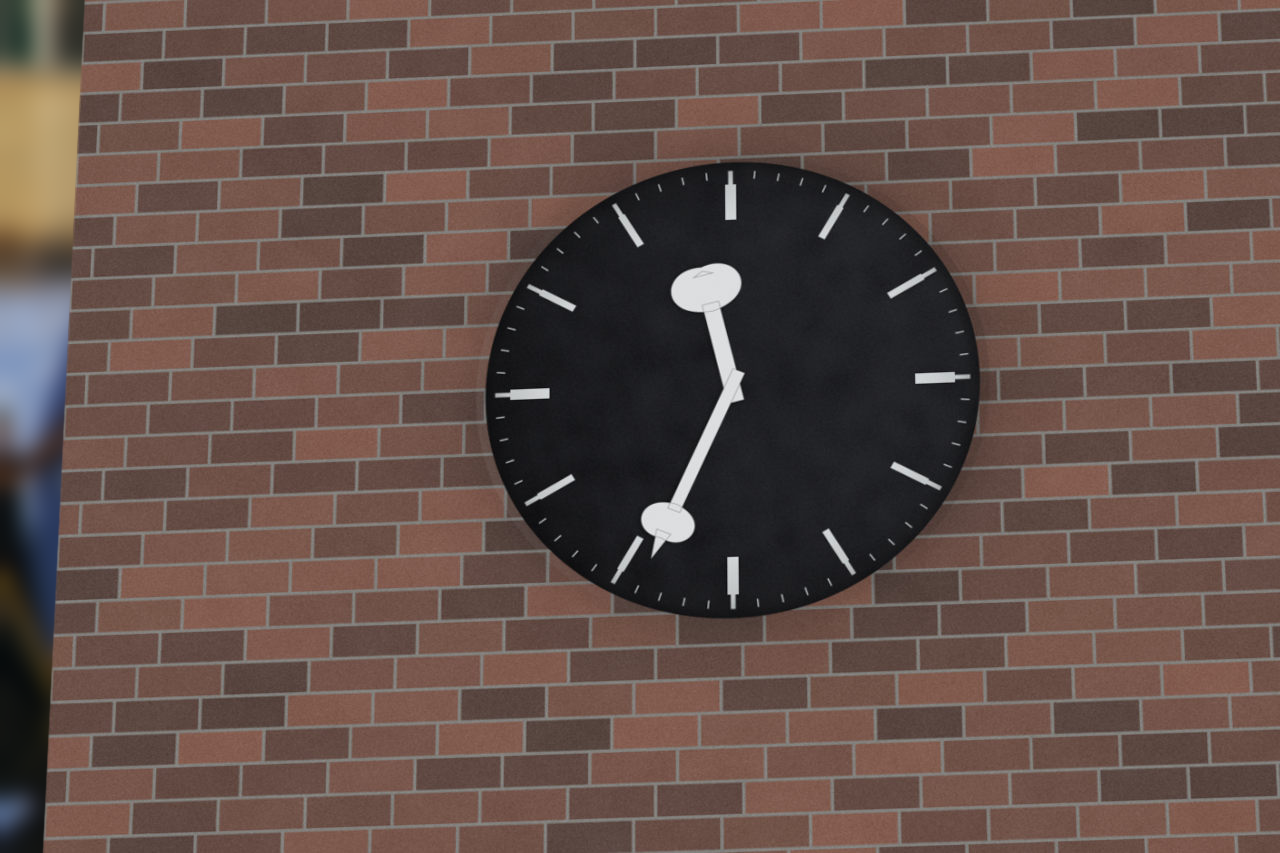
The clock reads **11:34**
